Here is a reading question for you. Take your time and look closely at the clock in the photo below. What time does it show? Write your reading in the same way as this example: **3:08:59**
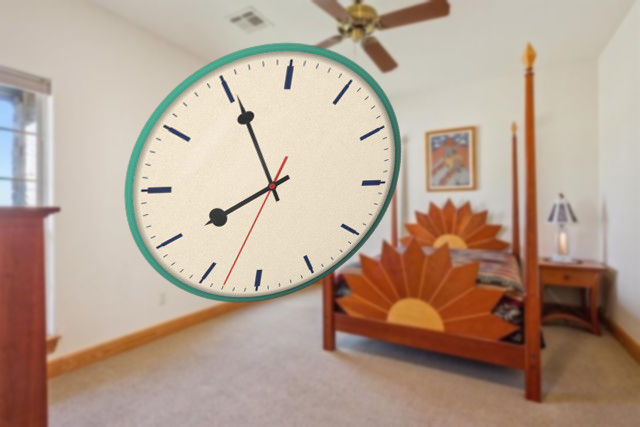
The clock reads **7:55:33**
